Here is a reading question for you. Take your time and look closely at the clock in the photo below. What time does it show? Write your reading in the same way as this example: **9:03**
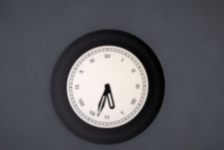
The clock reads **5:33**
